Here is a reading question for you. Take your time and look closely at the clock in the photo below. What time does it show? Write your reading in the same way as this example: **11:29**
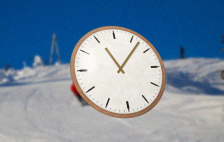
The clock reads **11:07**
